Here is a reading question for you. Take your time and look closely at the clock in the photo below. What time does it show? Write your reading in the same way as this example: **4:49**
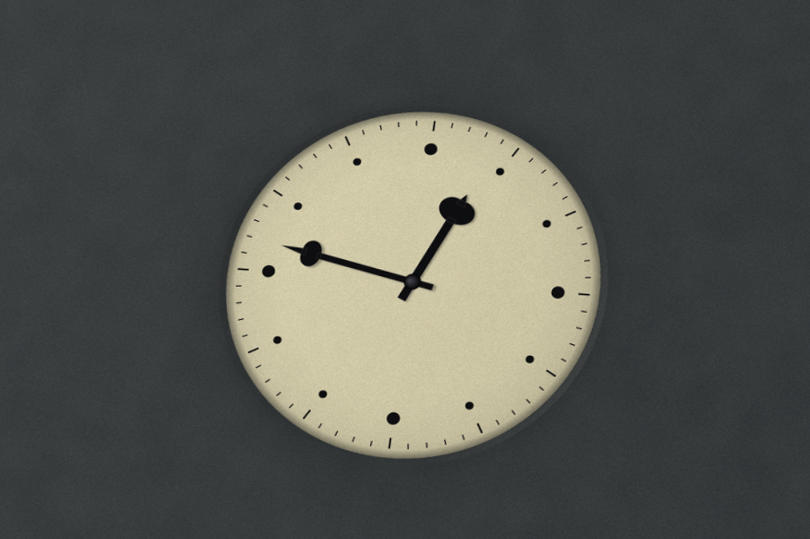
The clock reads **12:47**
